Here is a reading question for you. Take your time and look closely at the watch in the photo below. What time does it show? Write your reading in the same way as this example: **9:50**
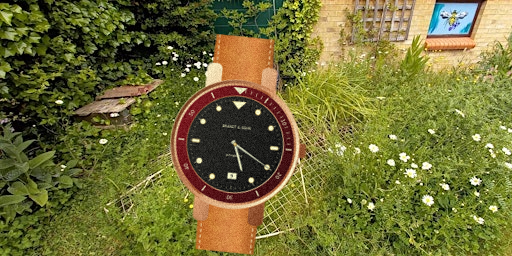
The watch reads **5:20**
